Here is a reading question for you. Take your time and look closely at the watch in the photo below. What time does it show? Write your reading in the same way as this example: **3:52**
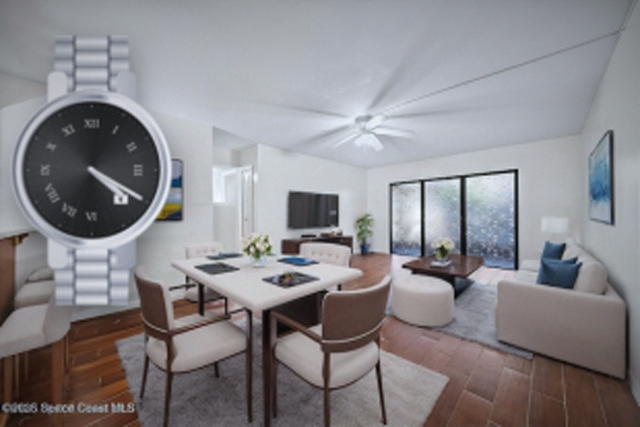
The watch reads **4:20**
